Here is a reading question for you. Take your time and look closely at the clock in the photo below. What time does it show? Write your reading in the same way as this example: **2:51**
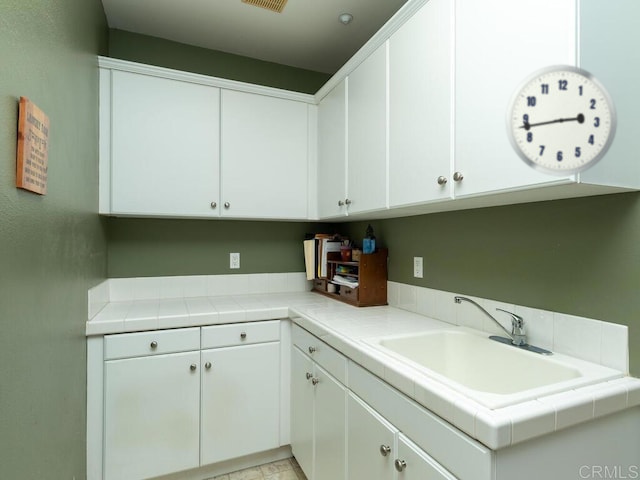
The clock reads **2:43**
